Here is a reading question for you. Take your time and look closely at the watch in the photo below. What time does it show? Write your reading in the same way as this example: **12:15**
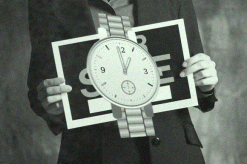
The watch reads **12:59**
